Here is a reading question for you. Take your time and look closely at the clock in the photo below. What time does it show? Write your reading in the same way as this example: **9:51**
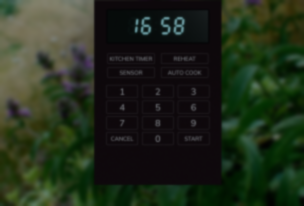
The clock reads **16:58**
